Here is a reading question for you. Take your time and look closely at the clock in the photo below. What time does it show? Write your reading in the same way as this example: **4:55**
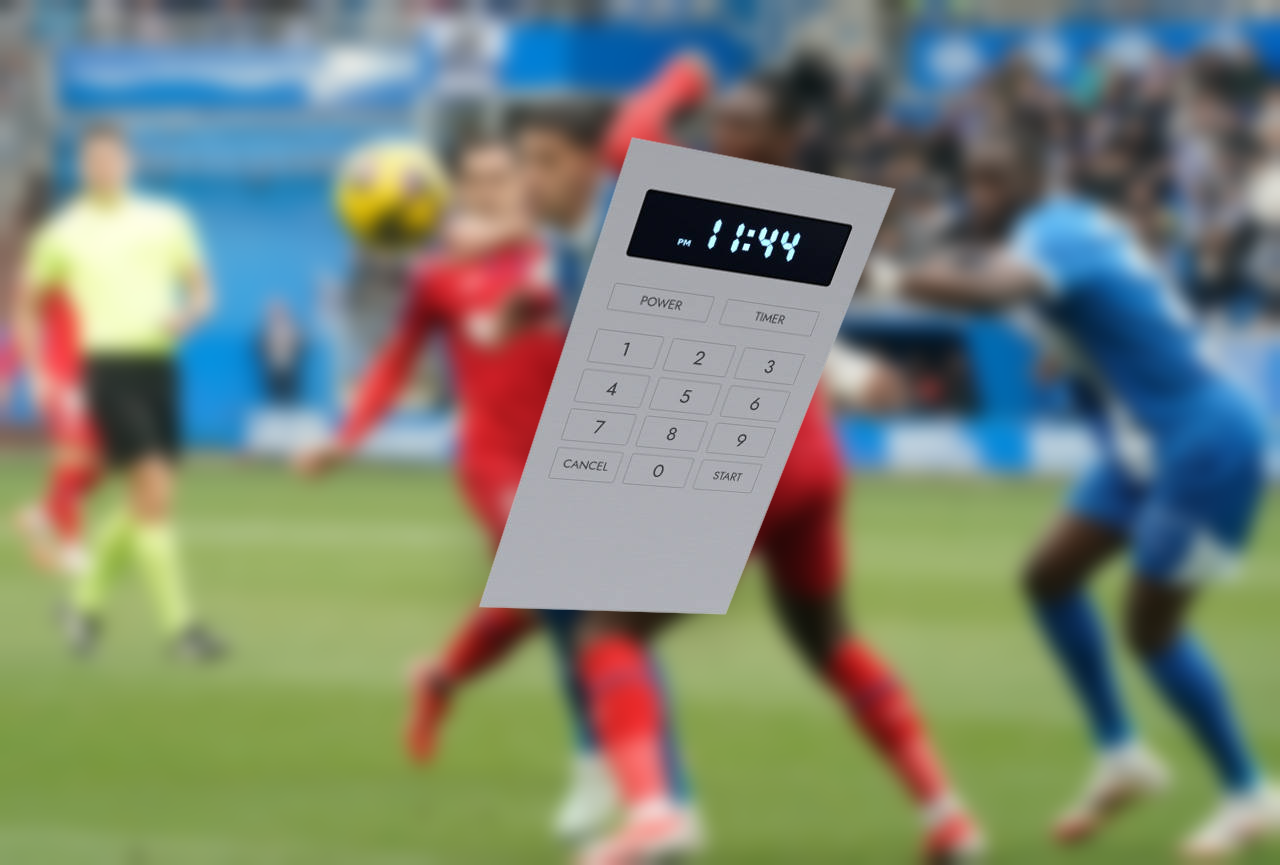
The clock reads **11:44**
